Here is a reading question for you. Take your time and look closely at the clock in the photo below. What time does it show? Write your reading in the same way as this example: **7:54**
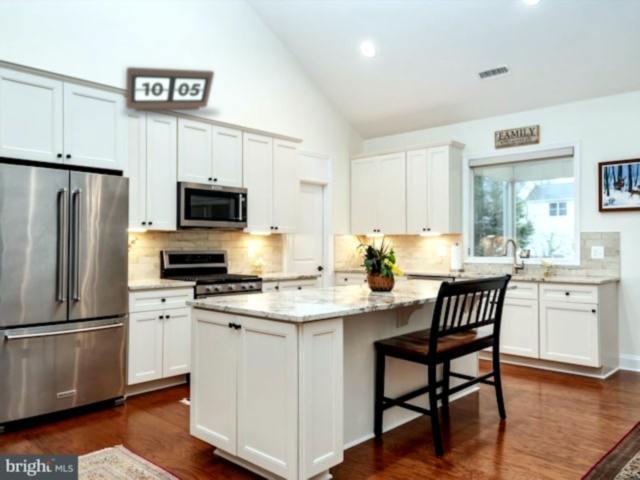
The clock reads **10:05**
